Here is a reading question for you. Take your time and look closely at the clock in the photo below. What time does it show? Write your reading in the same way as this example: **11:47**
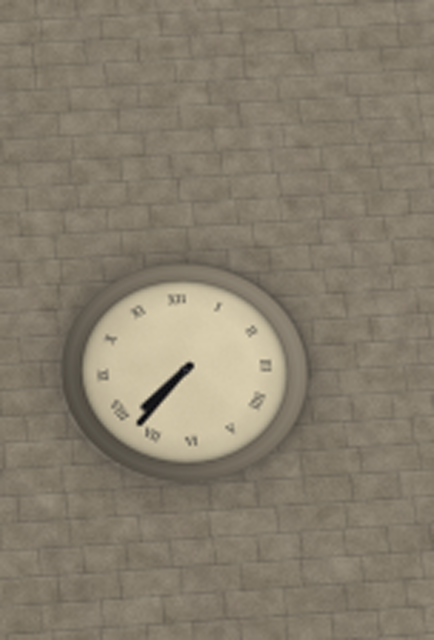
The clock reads **7:37**
